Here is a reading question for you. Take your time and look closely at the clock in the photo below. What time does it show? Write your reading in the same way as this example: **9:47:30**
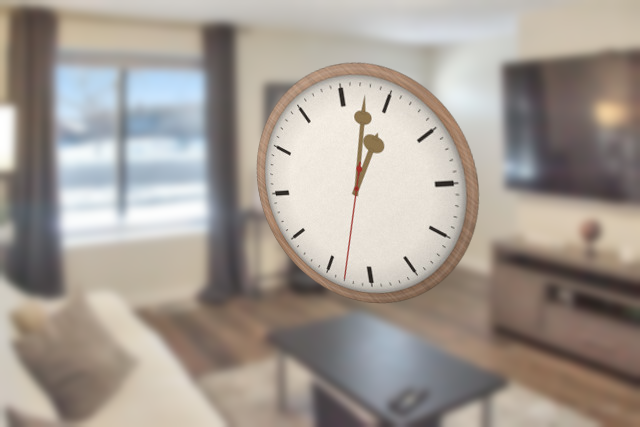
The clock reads **1:02:33**
